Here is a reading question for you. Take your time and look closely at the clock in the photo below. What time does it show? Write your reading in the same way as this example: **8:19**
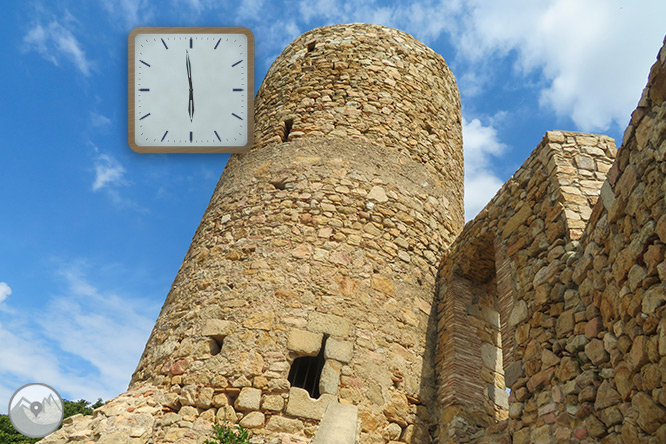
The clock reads **5:59**
